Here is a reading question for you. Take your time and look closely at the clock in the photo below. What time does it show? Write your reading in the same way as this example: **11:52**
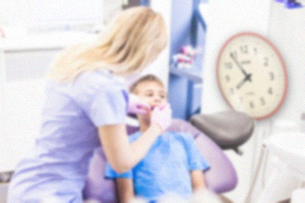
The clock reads **7:54**
